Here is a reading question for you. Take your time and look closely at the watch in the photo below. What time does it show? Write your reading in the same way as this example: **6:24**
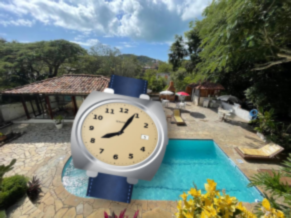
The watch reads **8:04**
